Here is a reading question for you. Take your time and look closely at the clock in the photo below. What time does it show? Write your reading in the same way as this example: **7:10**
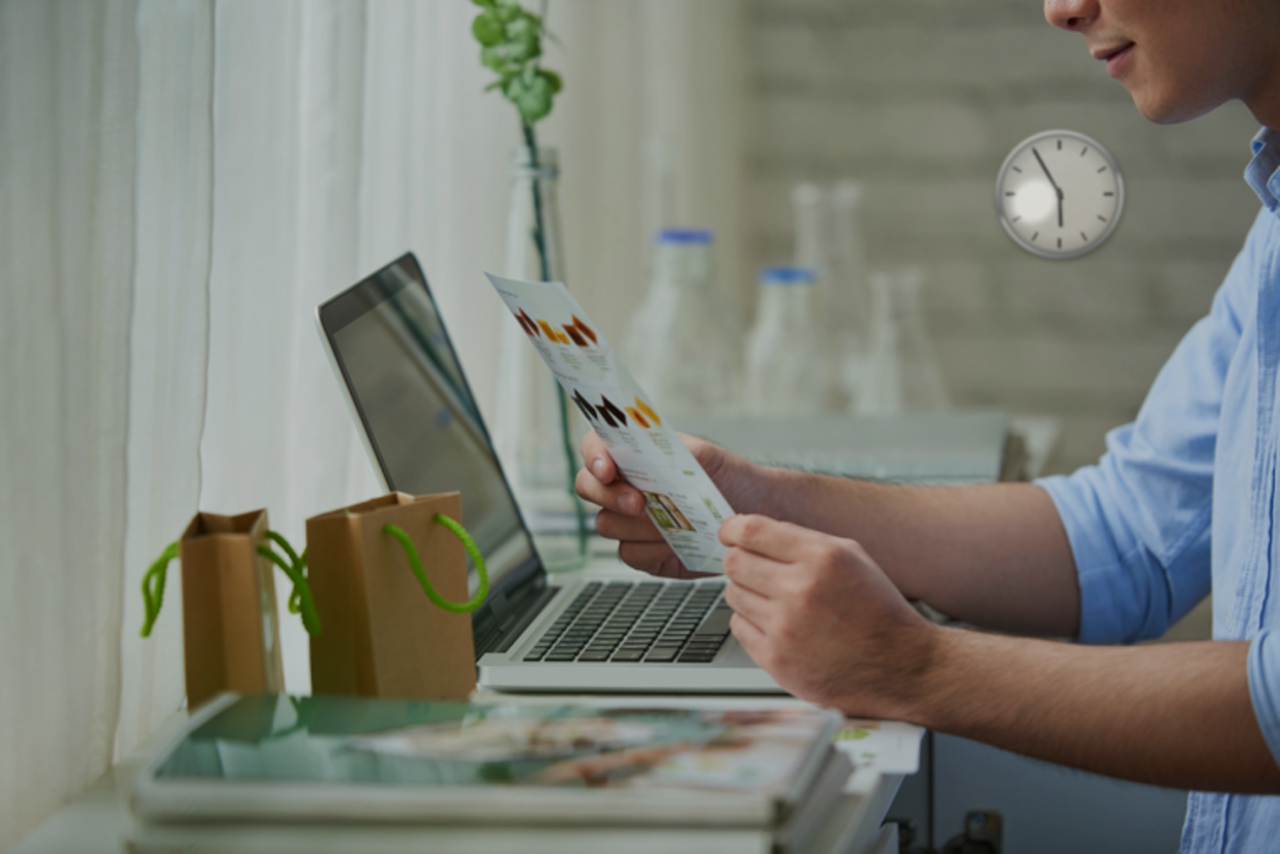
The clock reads **5:55**
